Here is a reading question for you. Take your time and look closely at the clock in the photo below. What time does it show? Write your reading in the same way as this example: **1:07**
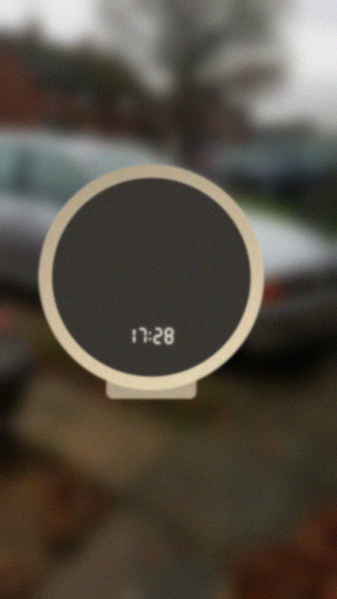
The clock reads **17:28**
